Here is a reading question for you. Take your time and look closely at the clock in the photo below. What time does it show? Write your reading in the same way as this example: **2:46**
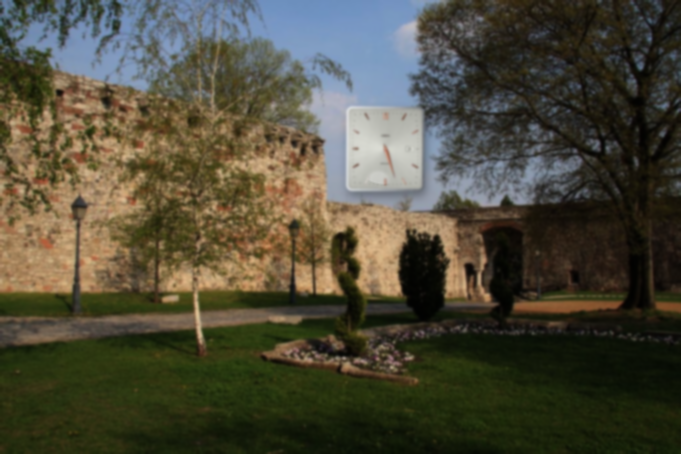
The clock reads **5:27**
